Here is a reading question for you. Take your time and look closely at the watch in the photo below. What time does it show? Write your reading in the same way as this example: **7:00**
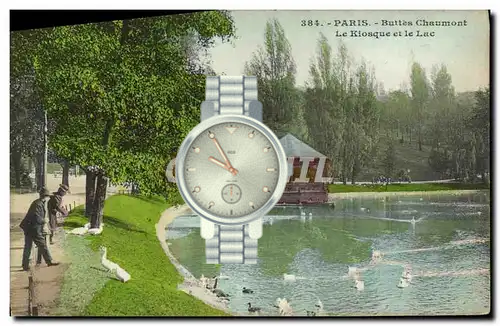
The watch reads **9:55**
